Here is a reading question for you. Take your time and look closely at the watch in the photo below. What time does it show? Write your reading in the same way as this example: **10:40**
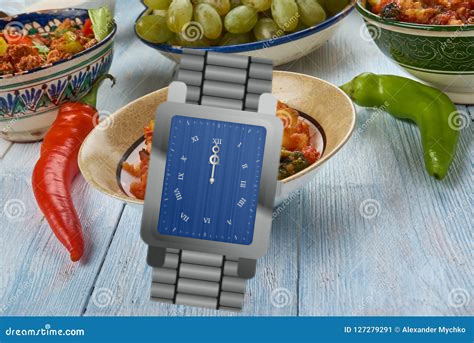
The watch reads **12:00**
